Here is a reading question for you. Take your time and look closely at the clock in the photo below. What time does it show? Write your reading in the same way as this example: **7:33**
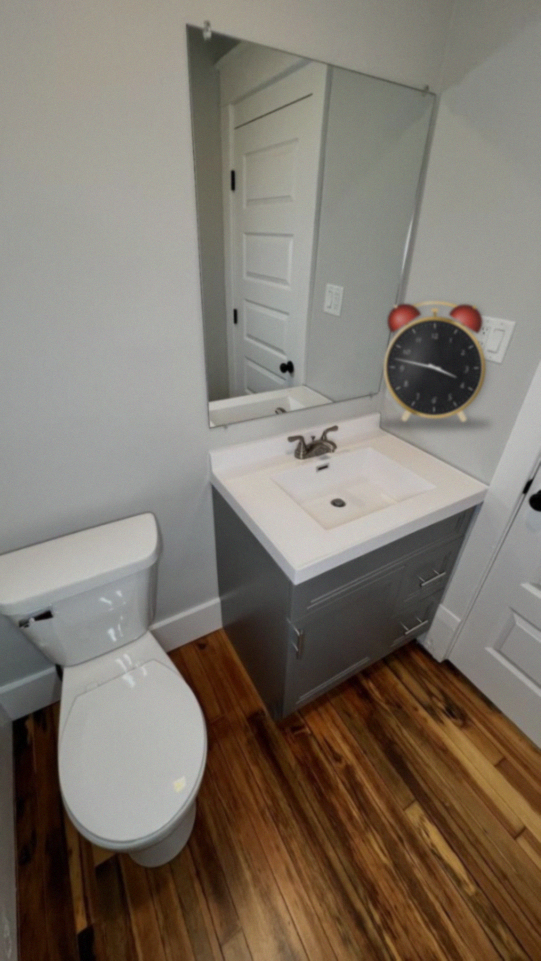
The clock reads **3:47**
